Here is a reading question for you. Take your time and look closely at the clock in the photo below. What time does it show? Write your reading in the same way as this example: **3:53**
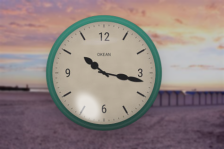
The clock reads **10:17**
